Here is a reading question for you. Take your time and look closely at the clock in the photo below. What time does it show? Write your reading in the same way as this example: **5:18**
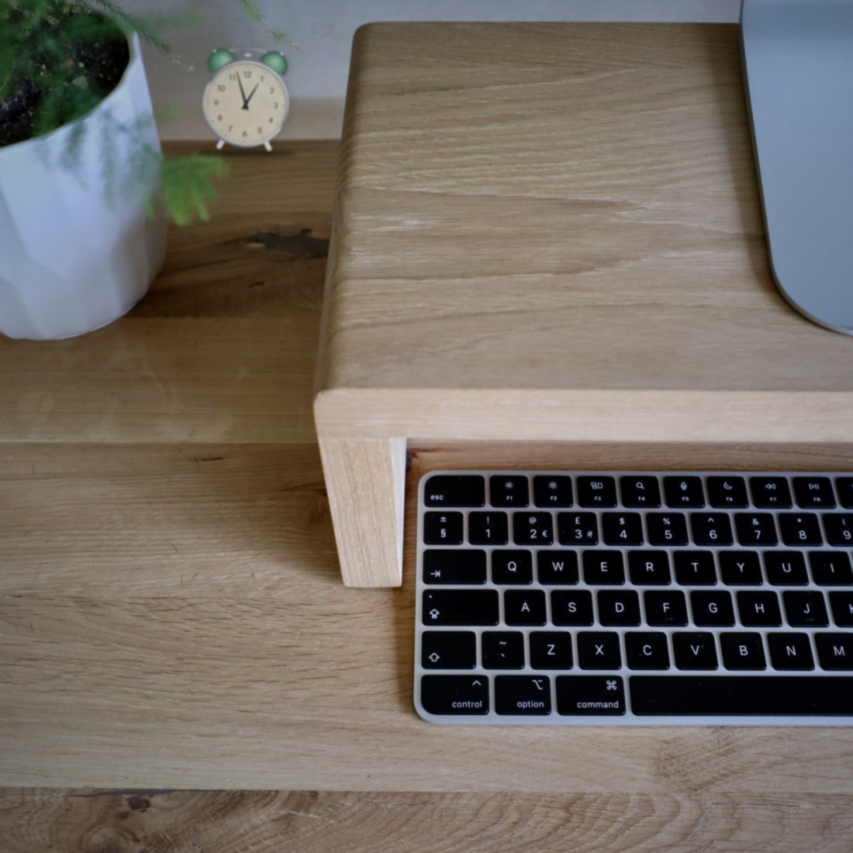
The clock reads **12:57**
